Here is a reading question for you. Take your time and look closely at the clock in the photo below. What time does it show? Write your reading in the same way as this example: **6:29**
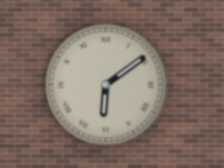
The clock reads **6:09**
